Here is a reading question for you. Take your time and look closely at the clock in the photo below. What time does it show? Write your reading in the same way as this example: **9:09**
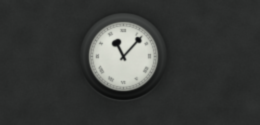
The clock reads **11:07**
